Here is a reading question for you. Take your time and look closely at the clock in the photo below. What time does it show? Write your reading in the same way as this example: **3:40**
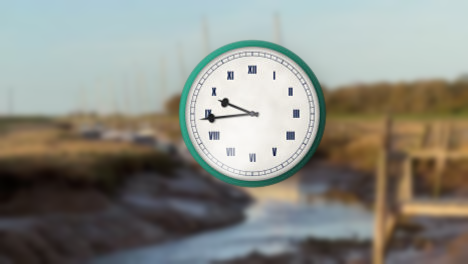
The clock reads **9:44**
